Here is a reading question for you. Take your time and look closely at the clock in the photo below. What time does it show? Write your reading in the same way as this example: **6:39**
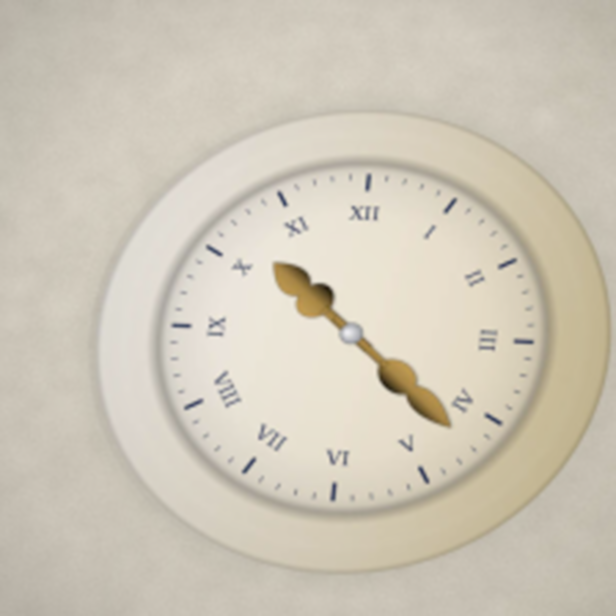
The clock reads **10:22**
